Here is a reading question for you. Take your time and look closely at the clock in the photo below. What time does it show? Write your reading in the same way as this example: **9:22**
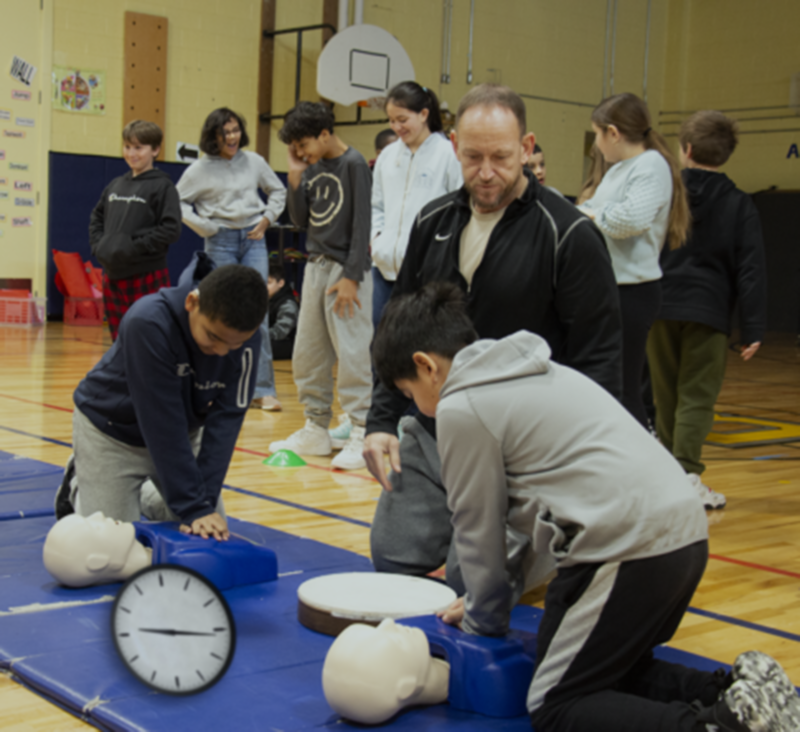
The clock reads **9:16**
